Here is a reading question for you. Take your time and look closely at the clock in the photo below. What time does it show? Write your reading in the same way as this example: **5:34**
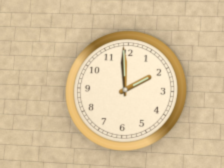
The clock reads **1:59**
